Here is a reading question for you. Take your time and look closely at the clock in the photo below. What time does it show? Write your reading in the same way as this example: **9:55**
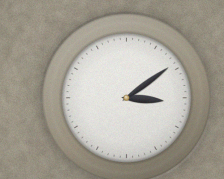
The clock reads **3:09**
